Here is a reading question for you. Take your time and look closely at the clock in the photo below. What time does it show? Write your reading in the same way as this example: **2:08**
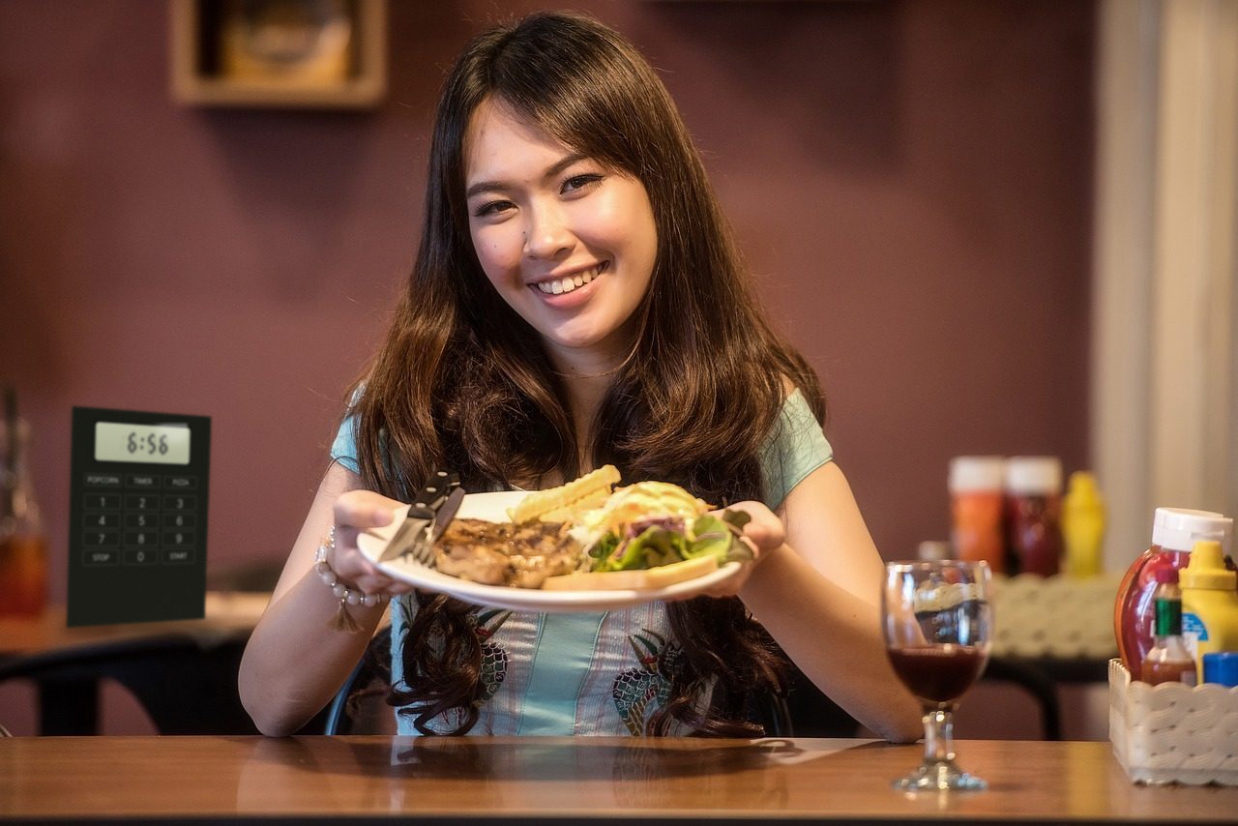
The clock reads **6:56**
